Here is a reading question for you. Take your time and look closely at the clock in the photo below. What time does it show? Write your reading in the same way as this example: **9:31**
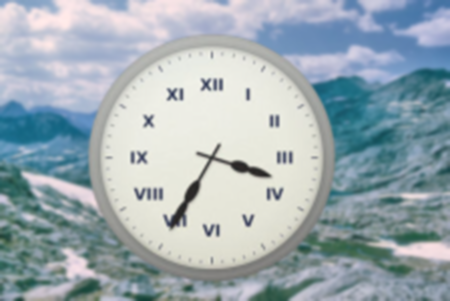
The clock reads **3:35**
